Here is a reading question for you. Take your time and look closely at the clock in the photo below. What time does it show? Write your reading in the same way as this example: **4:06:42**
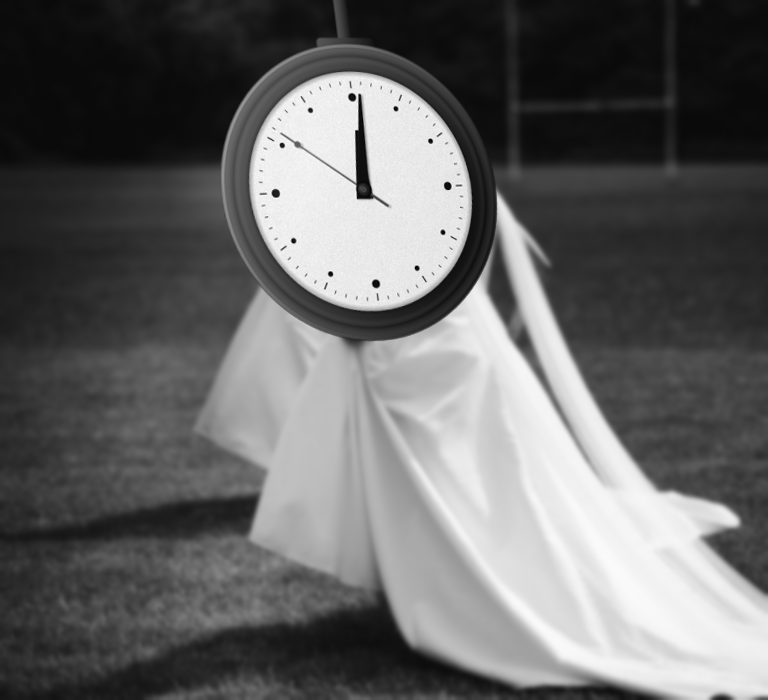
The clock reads **12:00:51**
